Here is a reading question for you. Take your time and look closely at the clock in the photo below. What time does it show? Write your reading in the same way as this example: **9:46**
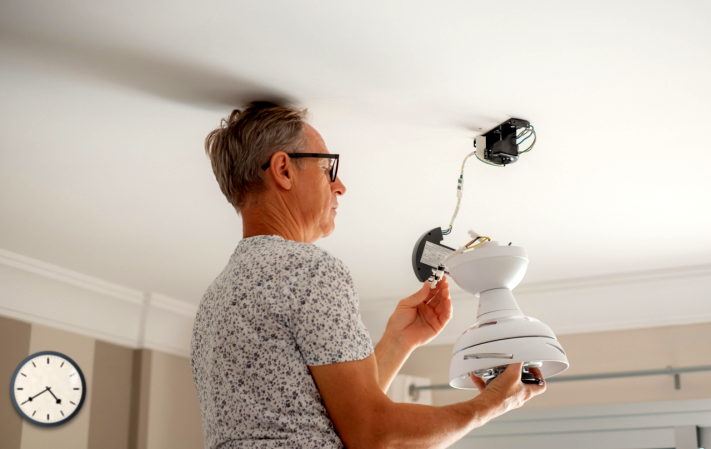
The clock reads **4:40**
